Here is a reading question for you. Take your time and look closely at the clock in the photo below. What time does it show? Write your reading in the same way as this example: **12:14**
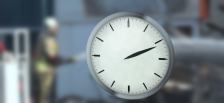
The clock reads **2:11**
